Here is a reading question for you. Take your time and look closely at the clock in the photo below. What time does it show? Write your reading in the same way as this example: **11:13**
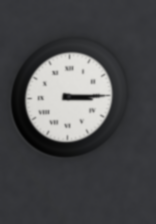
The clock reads **3:15**
